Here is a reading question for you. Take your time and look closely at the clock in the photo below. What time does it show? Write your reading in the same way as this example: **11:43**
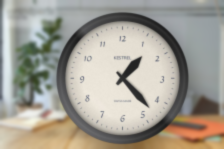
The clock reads **1:23**
